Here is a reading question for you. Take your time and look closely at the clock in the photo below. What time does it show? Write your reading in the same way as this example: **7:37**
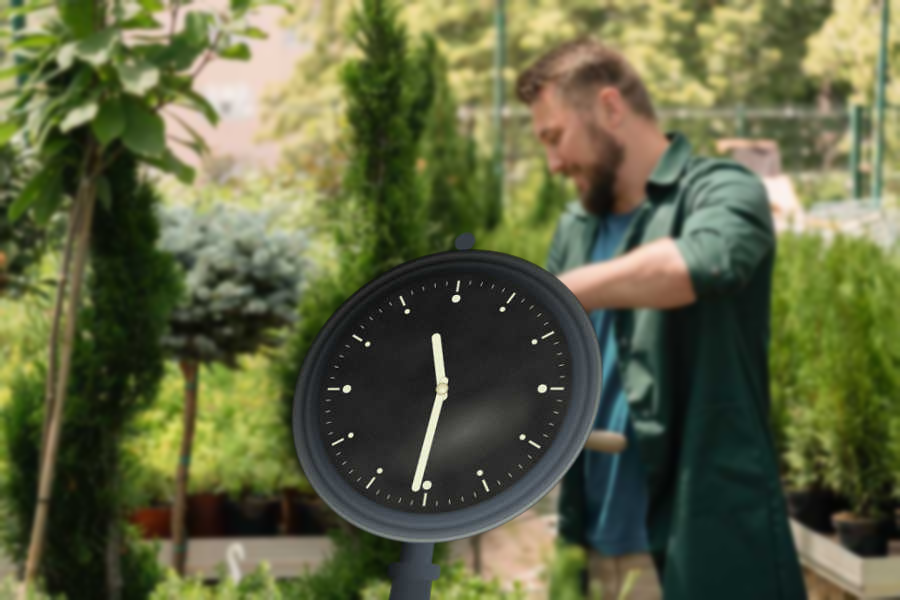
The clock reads **11:31**
